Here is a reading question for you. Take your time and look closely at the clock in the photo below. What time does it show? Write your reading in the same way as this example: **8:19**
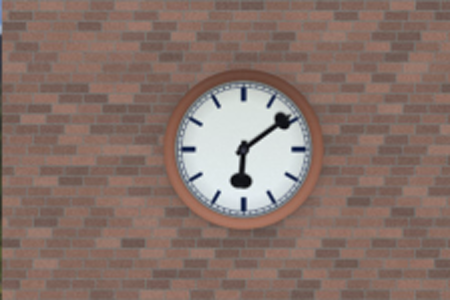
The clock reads **6:09**
